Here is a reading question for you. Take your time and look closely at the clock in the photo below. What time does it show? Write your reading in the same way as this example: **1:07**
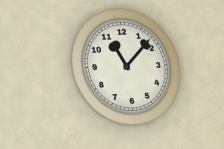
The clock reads **11:08**
